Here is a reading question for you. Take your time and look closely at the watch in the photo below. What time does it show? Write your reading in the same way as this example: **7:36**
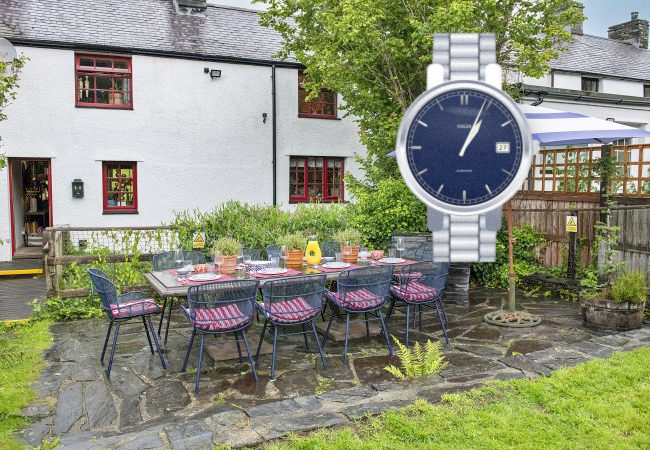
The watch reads **1:04**
